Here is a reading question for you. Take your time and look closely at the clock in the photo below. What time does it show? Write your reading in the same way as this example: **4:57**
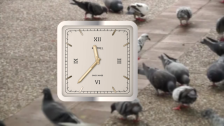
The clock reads **11:37**
